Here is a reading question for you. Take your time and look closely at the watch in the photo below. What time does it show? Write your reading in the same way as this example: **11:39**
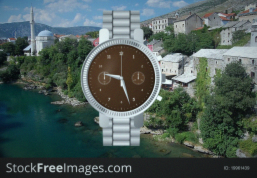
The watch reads **9:27**
